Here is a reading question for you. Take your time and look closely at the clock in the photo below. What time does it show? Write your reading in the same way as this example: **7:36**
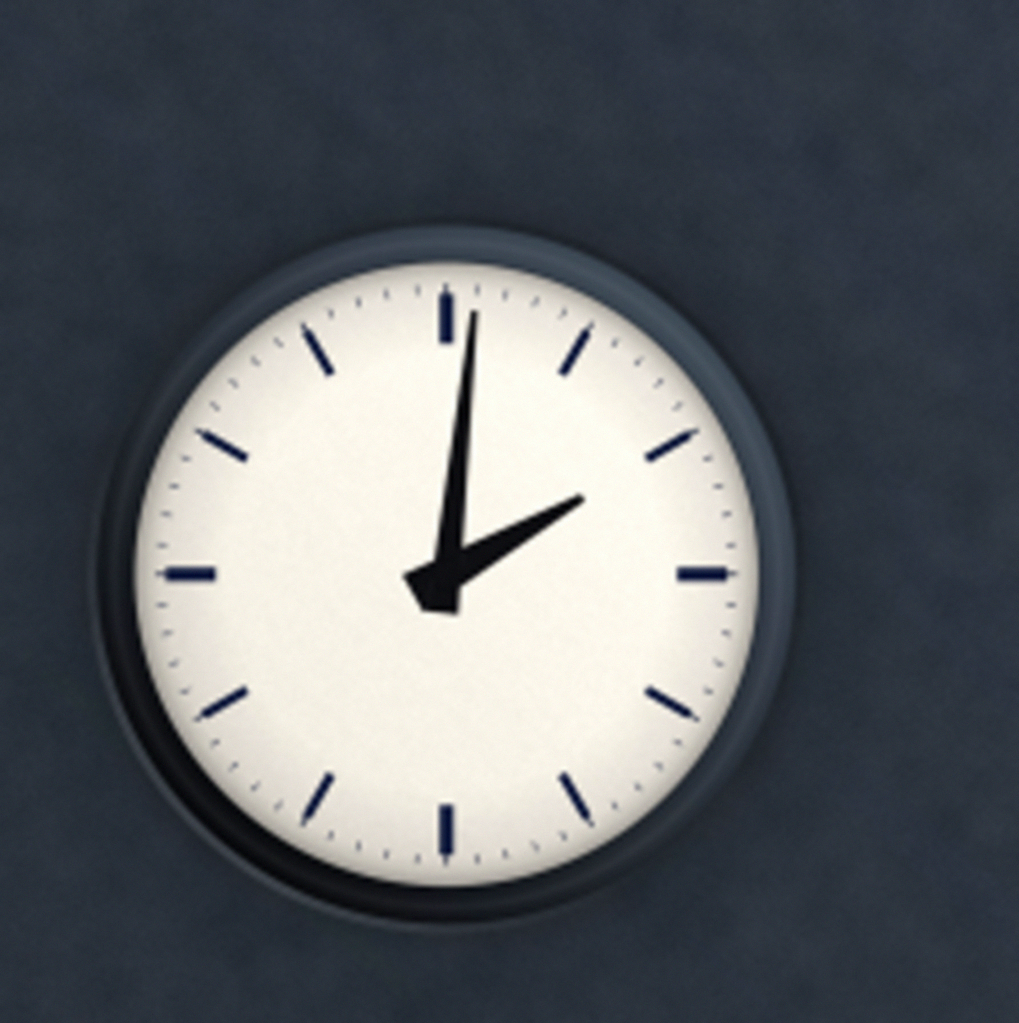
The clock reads **2:01**
